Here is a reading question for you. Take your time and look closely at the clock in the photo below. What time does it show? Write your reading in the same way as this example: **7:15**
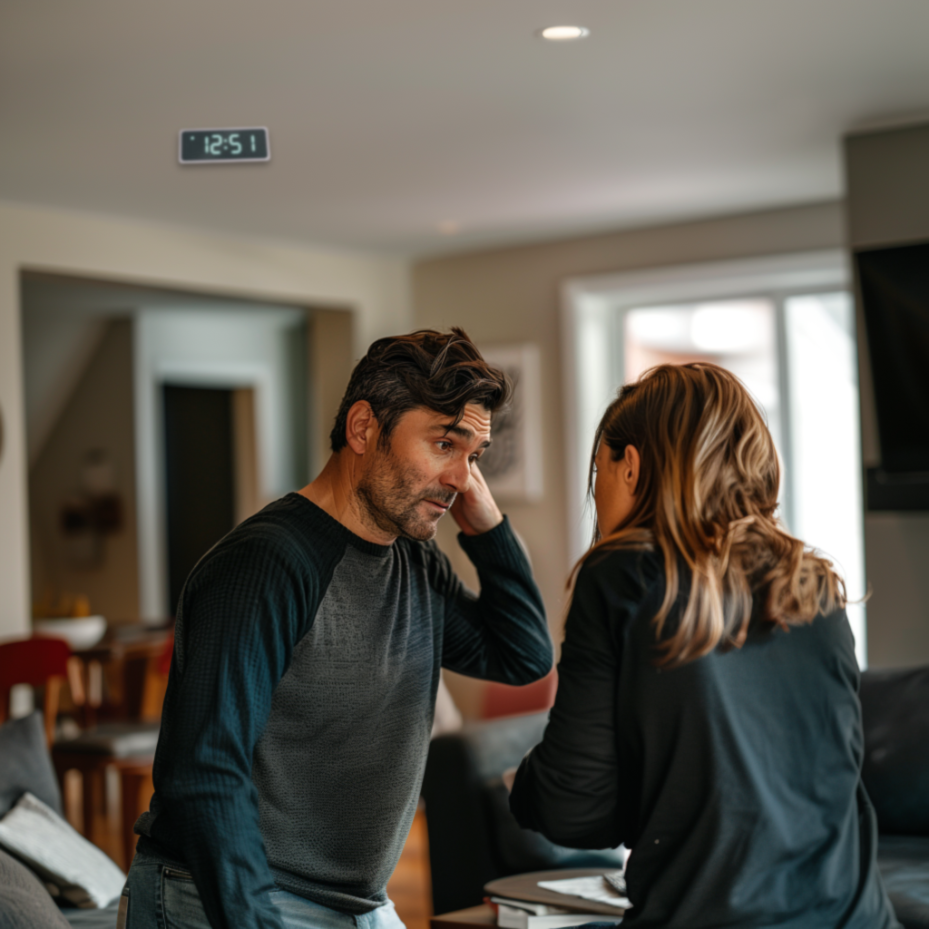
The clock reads **12:51**
